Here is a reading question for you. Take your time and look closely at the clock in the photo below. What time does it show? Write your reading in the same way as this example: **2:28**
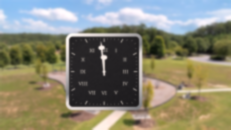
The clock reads **11:59**
